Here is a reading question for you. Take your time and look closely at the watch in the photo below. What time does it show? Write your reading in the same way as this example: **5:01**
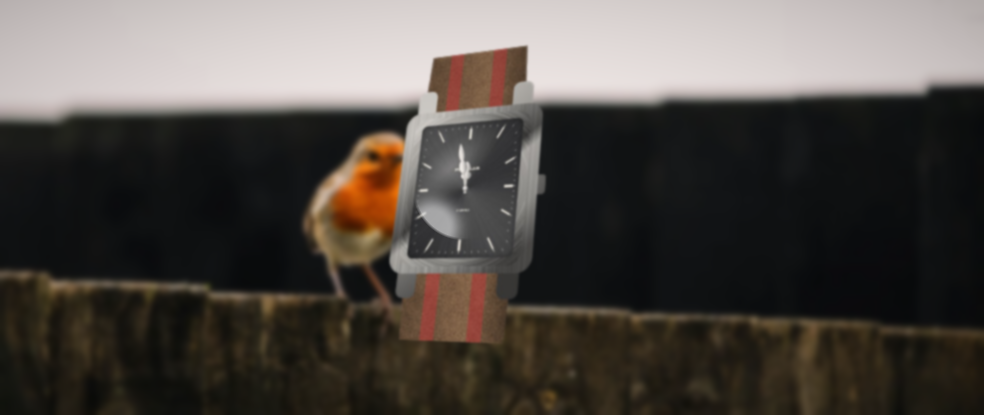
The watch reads **11:58**
